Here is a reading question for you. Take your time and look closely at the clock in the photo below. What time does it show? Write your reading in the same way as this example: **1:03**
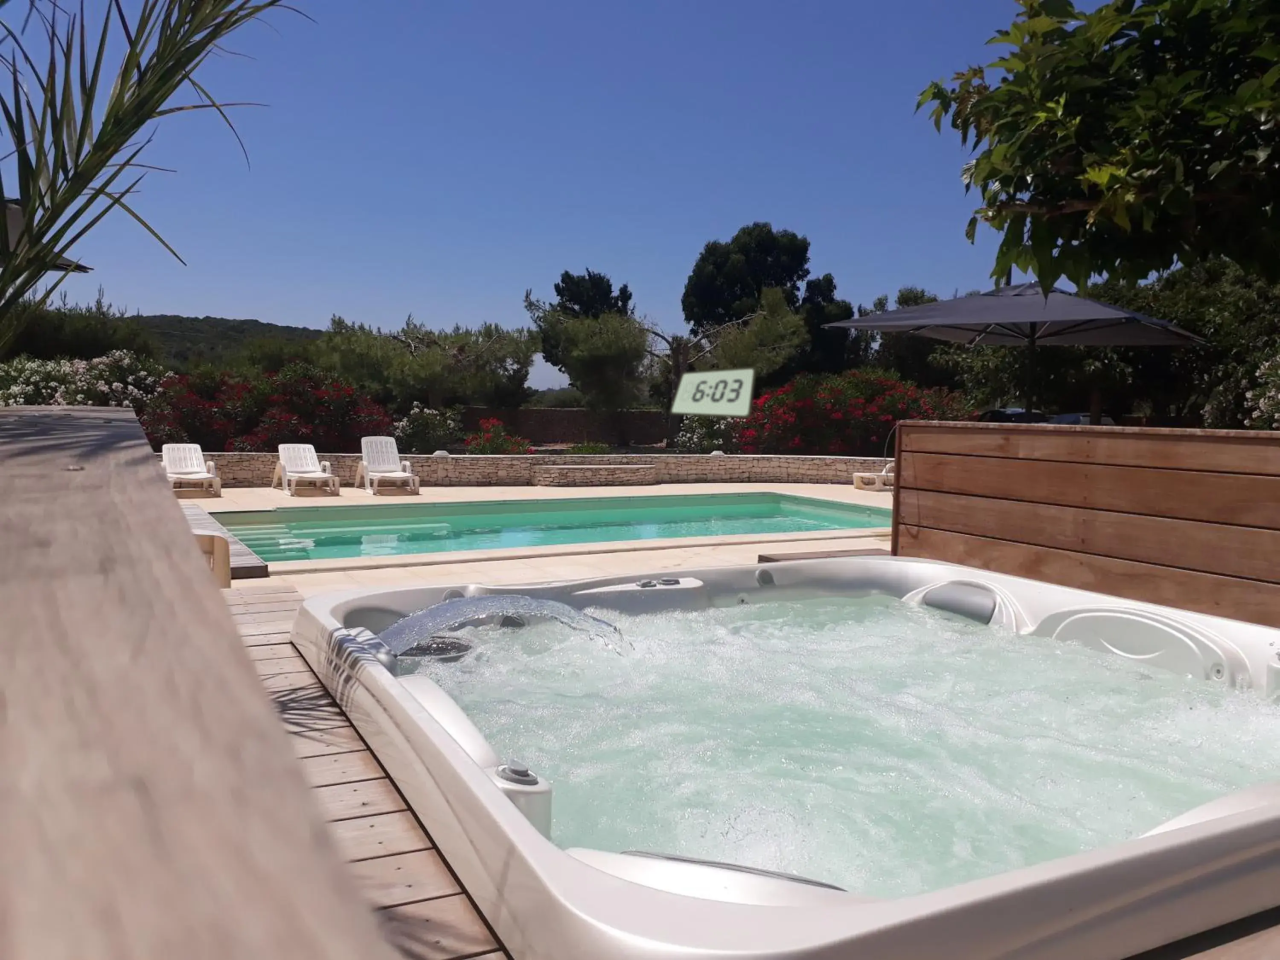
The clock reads **6:03**
